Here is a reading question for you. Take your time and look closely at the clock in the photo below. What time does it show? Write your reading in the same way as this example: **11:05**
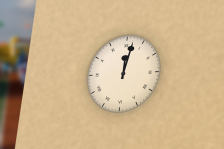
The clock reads **12:02**
